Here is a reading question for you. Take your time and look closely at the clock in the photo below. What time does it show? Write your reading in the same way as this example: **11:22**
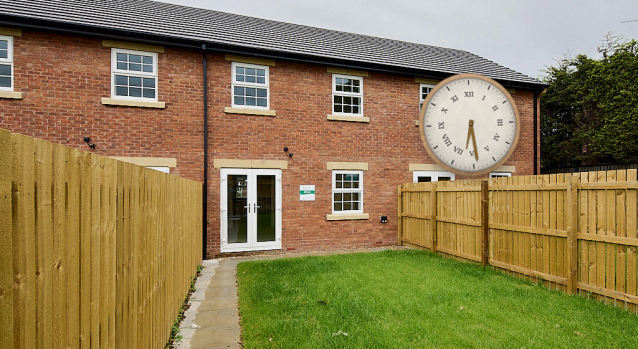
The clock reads **6:29**
